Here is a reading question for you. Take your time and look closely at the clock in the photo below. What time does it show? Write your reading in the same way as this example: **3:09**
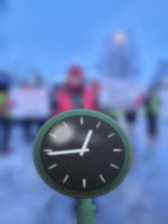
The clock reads **12:44**
